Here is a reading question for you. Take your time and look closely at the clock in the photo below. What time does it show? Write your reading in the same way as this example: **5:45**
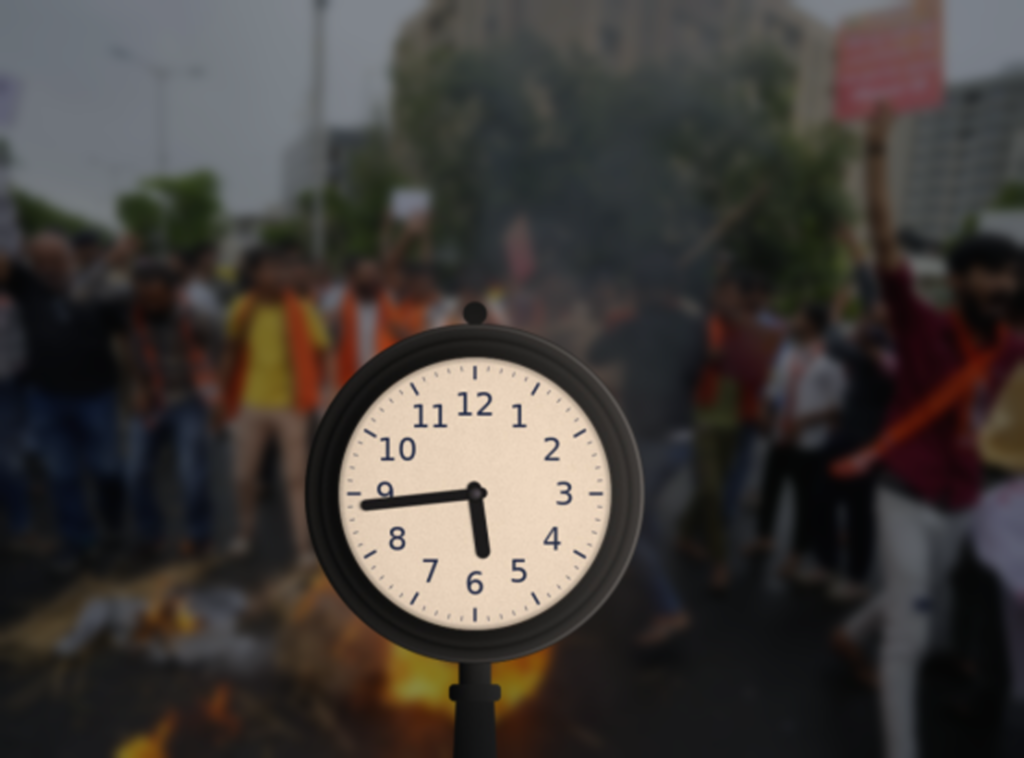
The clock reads **5:44**
